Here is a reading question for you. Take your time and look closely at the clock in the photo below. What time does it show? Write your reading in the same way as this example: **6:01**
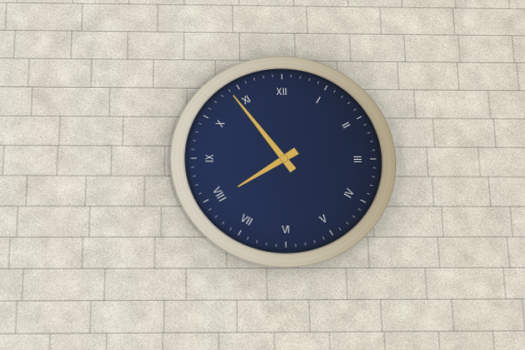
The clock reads **7:54**
